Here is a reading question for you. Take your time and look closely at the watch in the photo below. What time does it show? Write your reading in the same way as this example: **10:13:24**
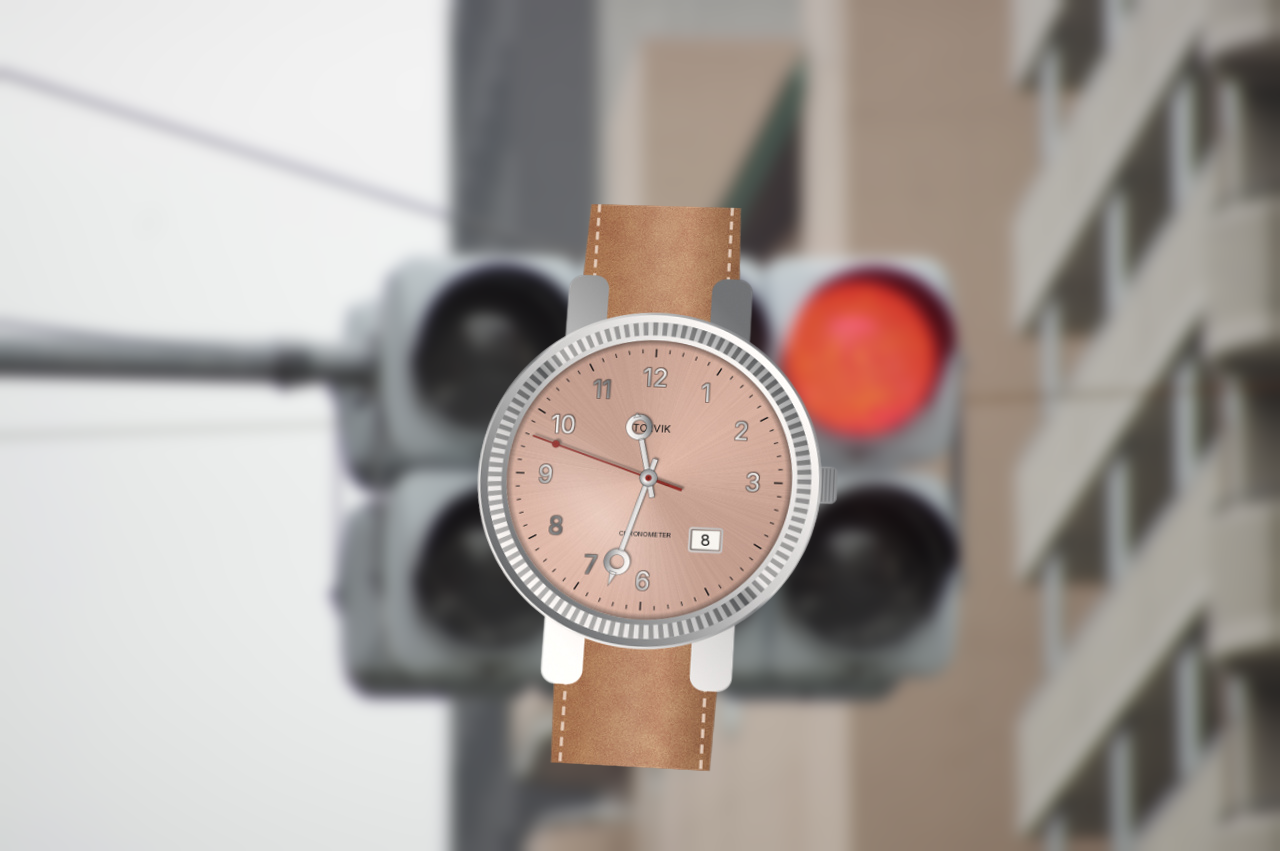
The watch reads **11:32:48**
